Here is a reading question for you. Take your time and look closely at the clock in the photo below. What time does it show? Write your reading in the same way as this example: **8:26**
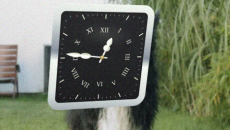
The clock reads **12:46**
